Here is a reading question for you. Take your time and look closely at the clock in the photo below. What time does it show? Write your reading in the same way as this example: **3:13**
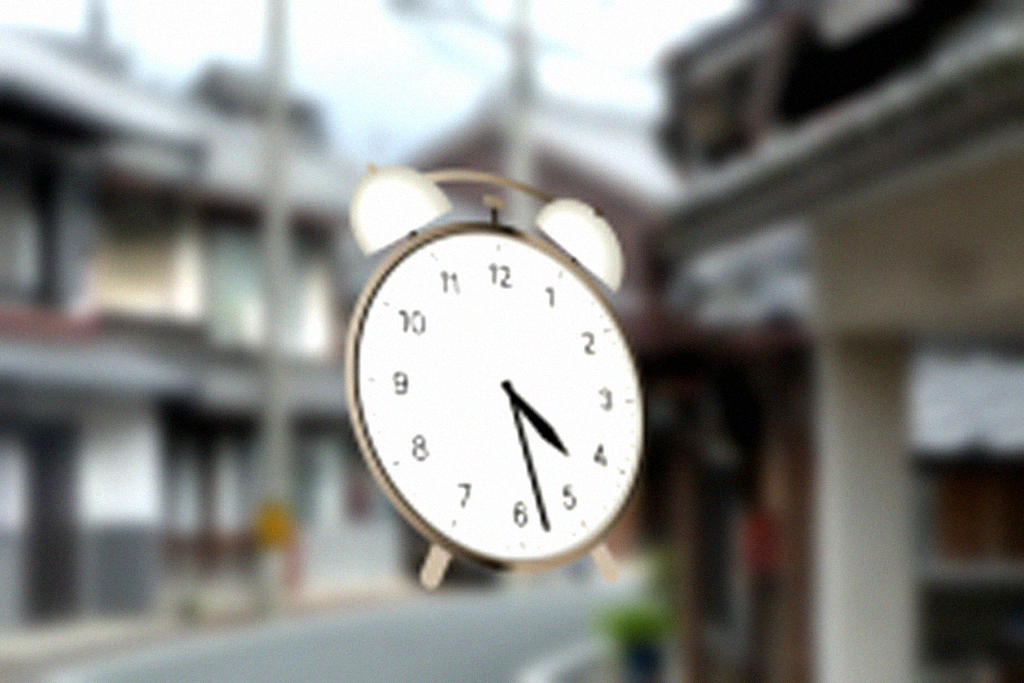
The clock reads **4:28**
